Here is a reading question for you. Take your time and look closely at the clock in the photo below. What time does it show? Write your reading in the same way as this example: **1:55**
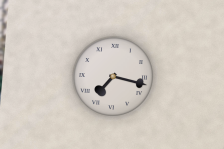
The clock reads **7:17**
